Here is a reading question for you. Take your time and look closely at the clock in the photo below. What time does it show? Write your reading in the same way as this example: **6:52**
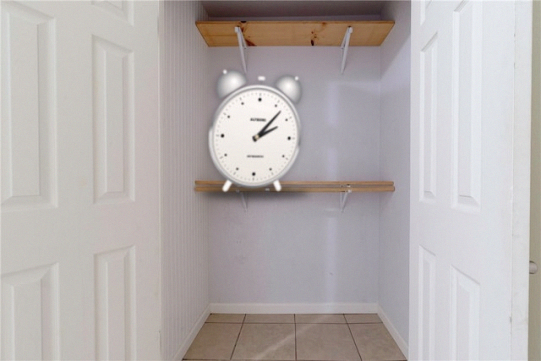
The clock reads **2:07**
